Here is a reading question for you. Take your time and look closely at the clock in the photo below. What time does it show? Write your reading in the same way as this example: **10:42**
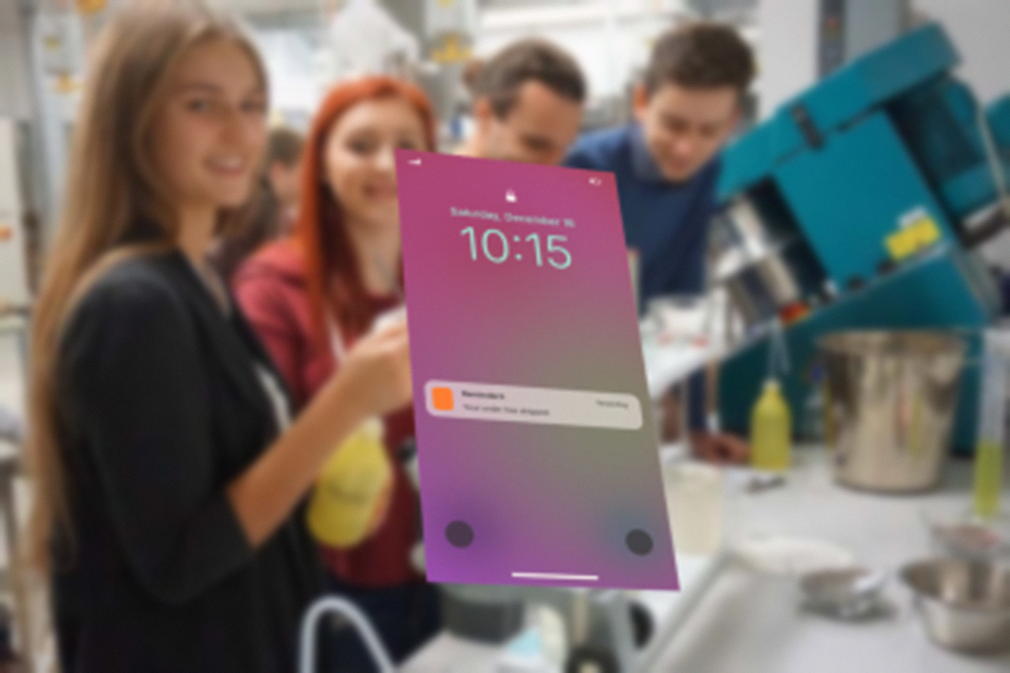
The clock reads **10:15**
